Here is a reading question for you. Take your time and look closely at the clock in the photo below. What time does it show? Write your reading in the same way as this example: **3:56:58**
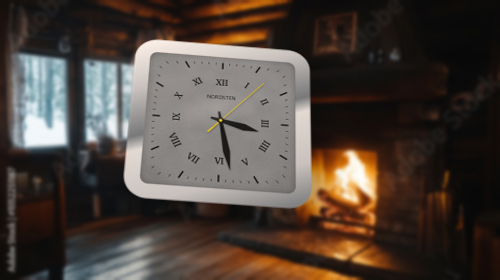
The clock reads **3:28:07**
